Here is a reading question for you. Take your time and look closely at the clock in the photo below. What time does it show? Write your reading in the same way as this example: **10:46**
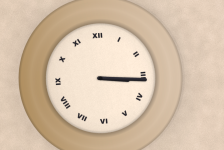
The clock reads **3:16**
